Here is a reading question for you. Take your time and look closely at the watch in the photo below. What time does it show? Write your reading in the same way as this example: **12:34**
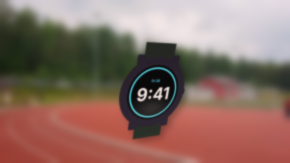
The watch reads **9:41**
